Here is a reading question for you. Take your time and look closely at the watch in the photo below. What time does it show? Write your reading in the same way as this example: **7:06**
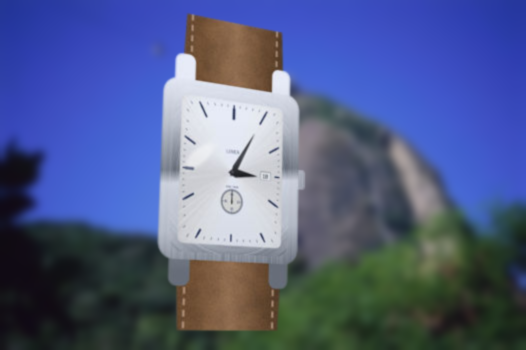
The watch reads **3:05**
